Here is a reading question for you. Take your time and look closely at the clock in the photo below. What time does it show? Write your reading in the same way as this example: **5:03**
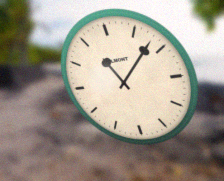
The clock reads **11:08**
